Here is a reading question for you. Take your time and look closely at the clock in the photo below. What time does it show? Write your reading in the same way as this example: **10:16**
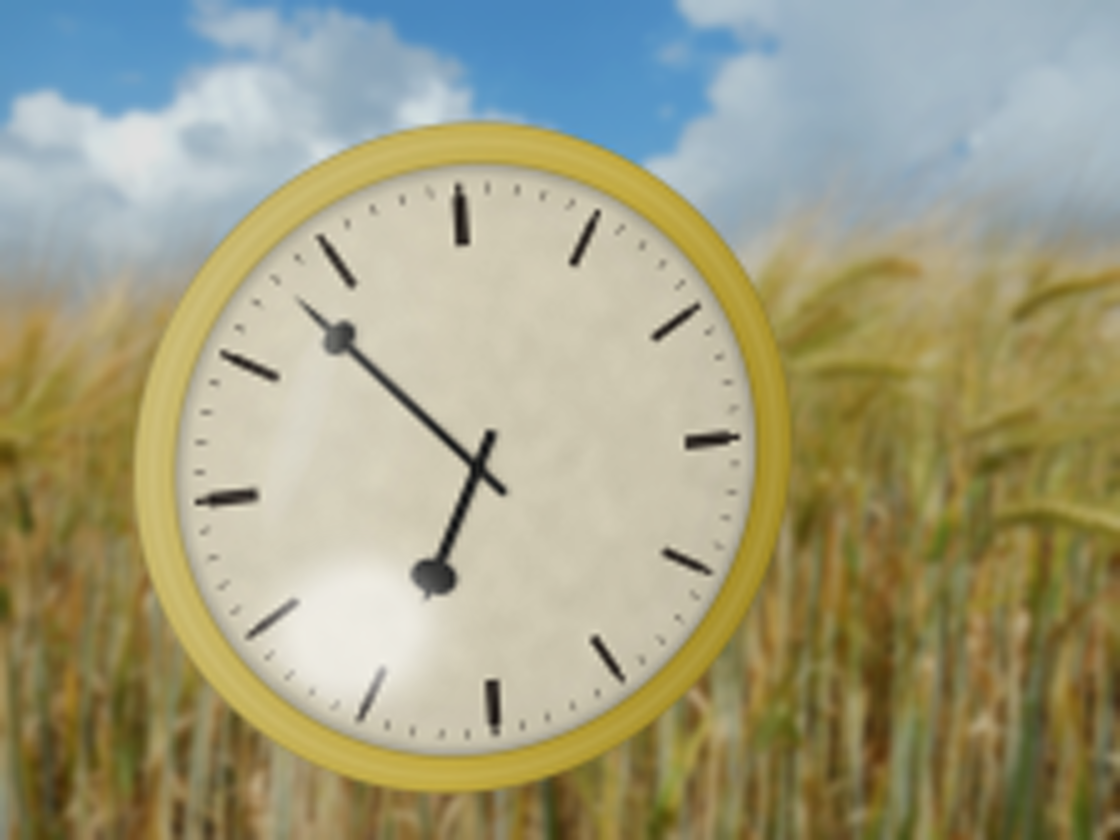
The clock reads **6:53**
